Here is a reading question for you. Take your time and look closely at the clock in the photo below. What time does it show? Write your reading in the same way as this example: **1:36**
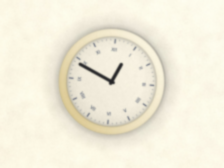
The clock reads **12:49**
